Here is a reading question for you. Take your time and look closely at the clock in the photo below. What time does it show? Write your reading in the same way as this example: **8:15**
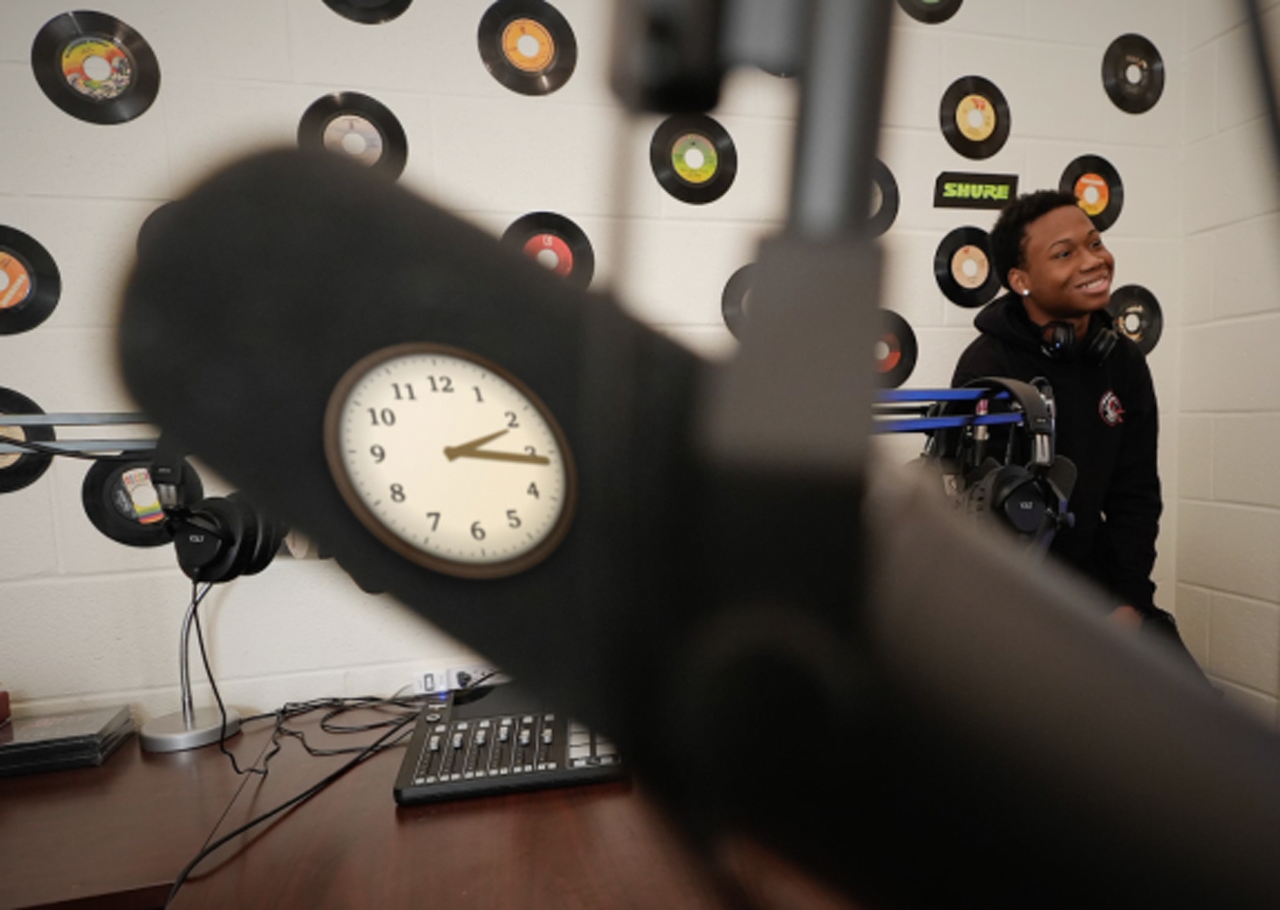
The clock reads **2:16**
